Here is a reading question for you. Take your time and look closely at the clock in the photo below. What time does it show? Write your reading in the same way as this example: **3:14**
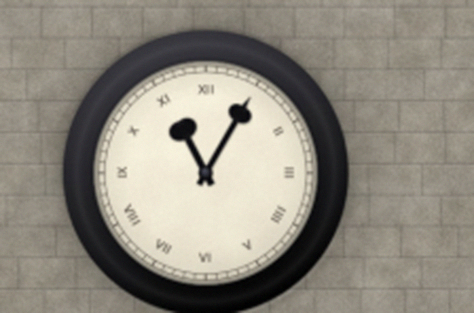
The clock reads **11:05**
